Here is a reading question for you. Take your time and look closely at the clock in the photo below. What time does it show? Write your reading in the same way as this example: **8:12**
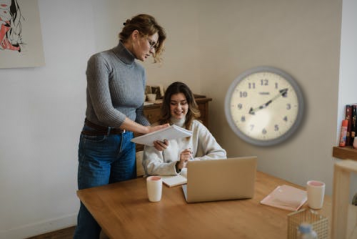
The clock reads **8:09**
